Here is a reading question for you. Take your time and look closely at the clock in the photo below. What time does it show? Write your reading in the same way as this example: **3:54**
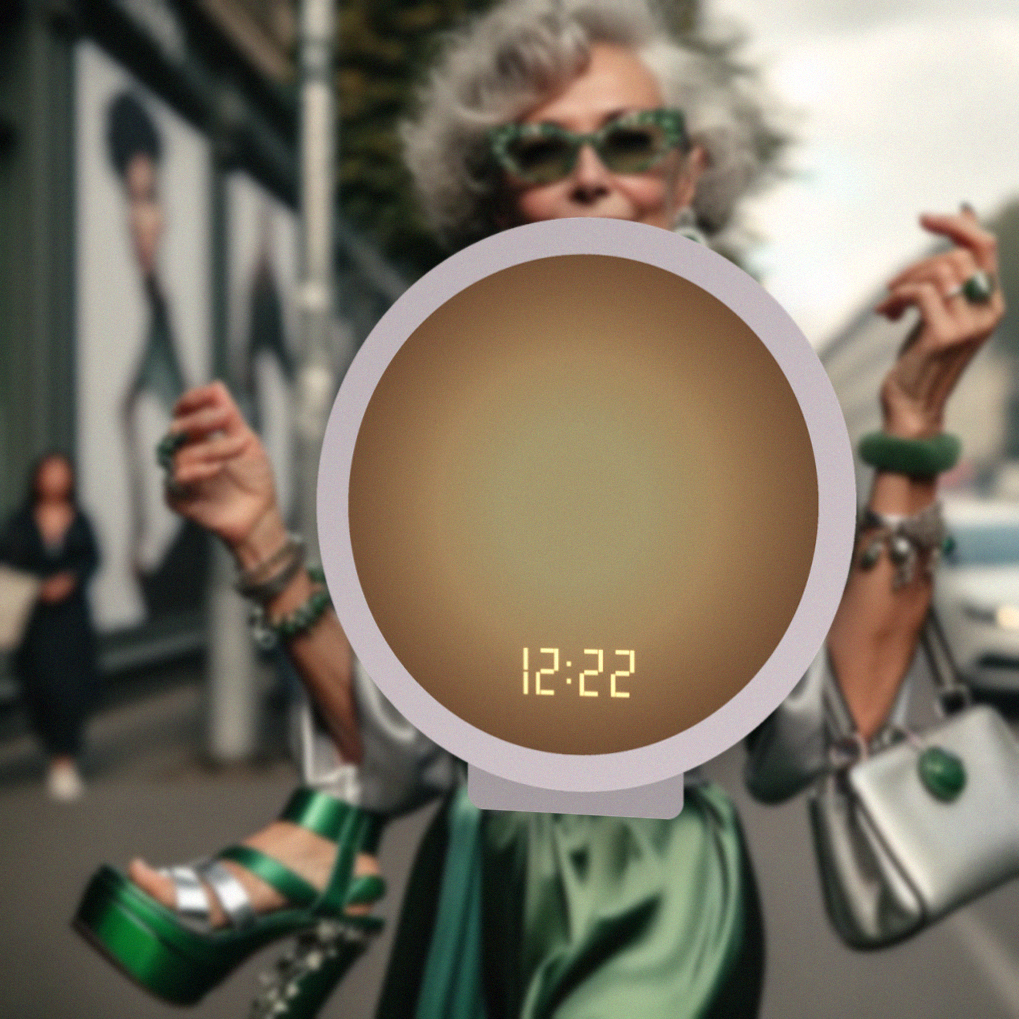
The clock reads **12:22**
